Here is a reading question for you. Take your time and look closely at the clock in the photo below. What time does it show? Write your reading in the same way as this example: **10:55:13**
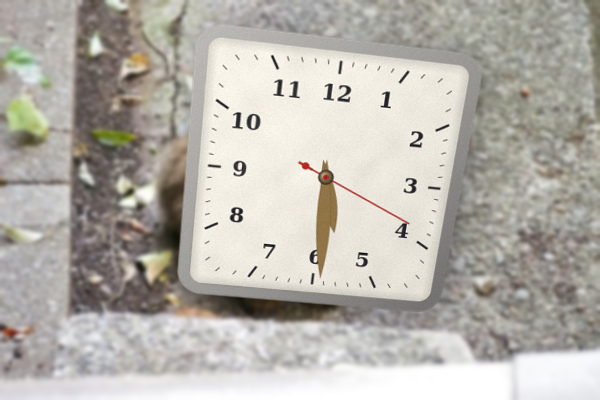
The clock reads **5:29:19**
